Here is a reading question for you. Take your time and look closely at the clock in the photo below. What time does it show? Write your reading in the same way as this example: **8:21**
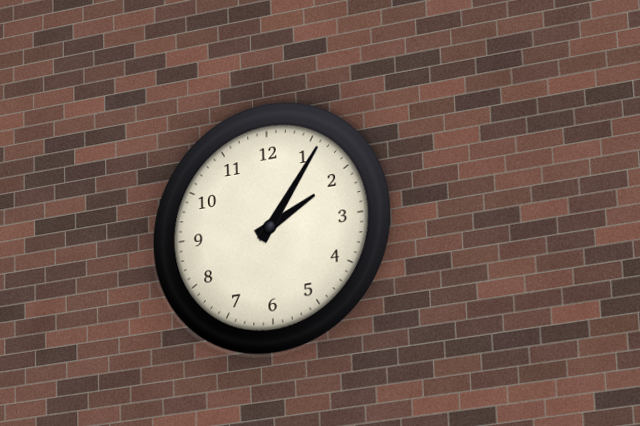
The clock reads **2:06**
